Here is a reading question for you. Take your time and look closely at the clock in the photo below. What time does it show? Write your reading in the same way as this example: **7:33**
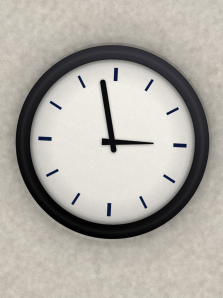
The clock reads **2:58**
